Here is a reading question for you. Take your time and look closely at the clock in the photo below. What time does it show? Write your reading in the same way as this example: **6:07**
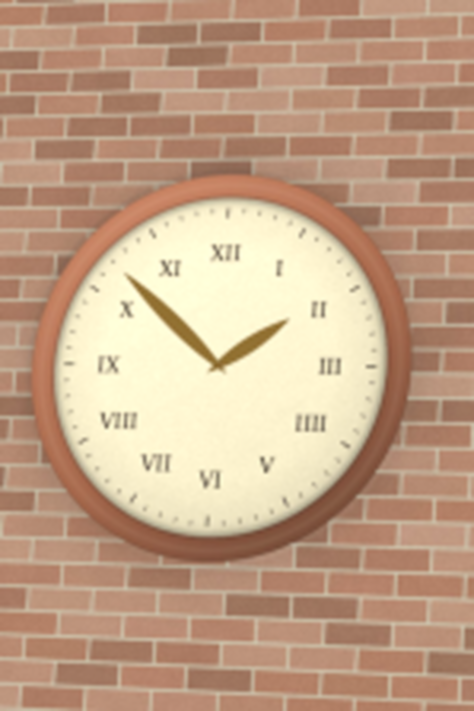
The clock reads **1:52**
